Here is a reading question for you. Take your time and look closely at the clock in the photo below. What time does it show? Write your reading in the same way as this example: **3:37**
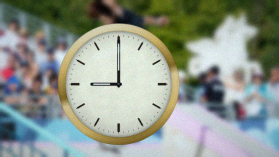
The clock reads **9:00**
